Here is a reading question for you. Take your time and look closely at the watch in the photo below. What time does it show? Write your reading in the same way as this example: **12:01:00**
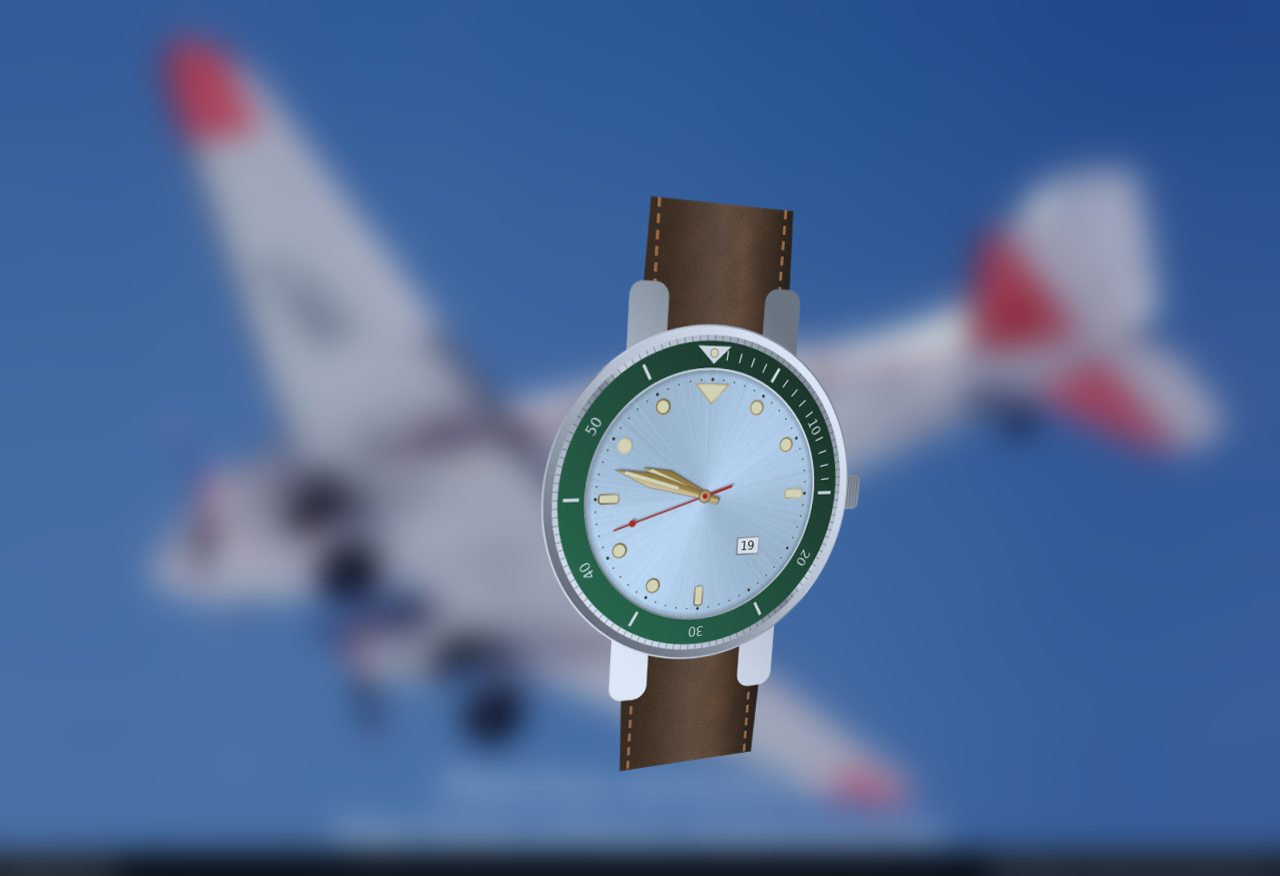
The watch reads **9:47:42**
